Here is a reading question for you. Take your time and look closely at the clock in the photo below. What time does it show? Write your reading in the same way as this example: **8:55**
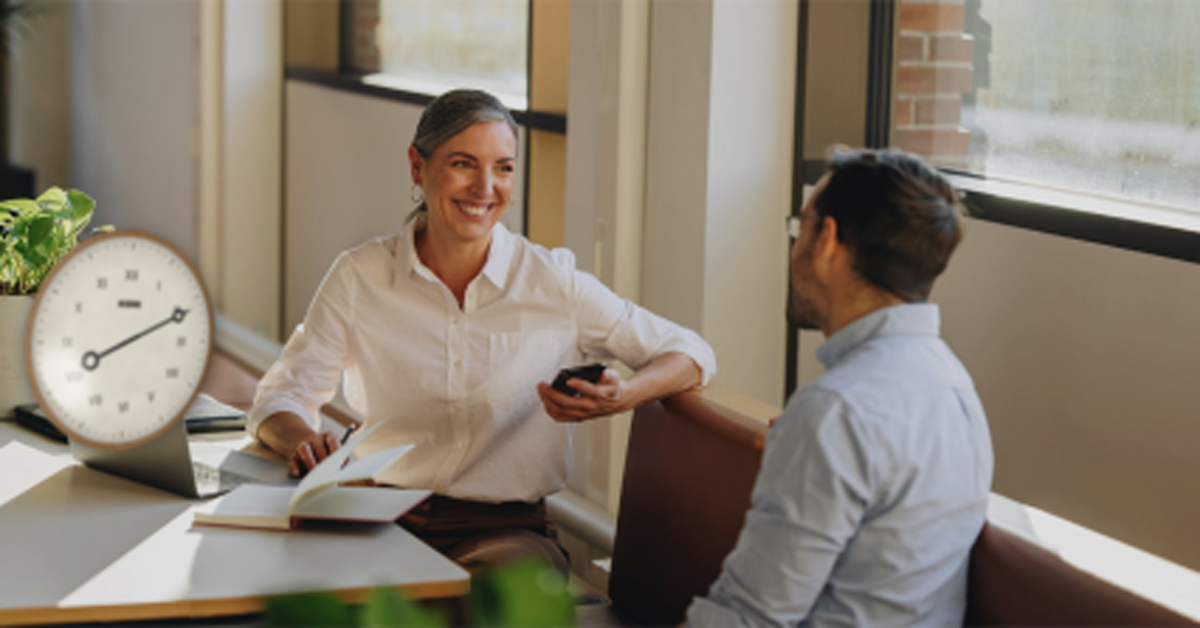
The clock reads **8:11**
